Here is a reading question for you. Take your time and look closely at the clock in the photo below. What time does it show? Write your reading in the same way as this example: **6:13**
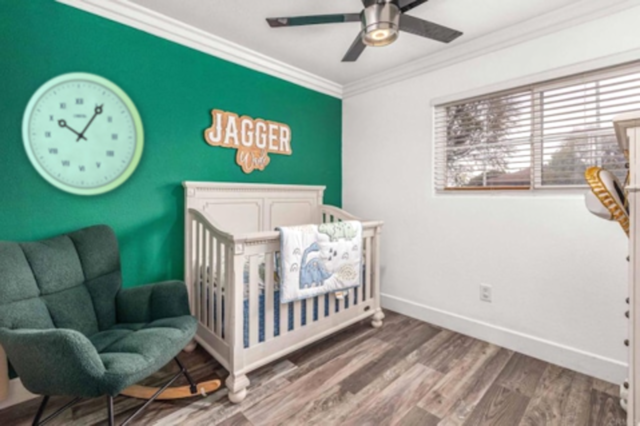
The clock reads **10:06**
